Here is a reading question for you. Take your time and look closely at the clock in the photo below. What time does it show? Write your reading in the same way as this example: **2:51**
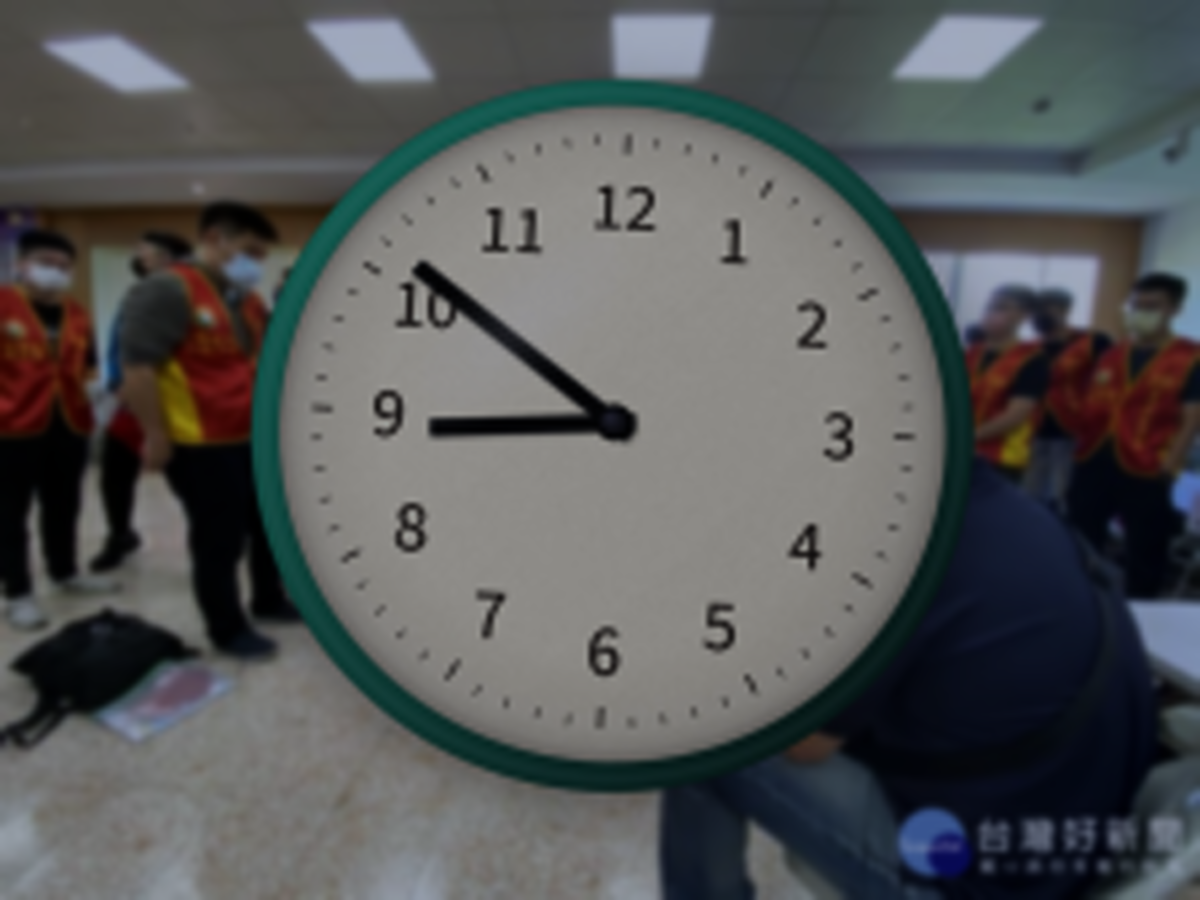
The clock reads **8:51**
